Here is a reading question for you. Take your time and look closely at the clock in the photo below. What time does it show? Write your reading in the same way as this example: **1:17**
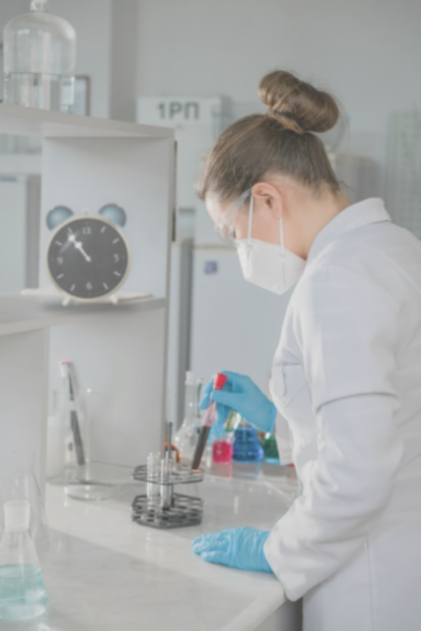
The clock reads **10:54**
